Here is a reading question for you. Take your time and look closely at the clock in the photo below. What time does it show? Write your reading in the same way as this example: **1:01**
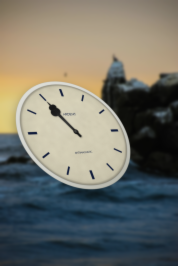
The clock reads **10:55**
